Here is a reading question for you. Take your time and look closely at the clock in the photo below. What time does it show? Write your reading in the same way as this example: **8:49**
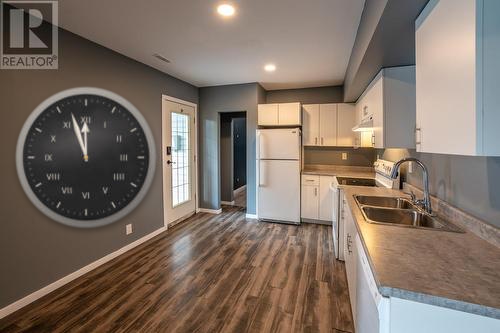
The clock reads **11:57**
